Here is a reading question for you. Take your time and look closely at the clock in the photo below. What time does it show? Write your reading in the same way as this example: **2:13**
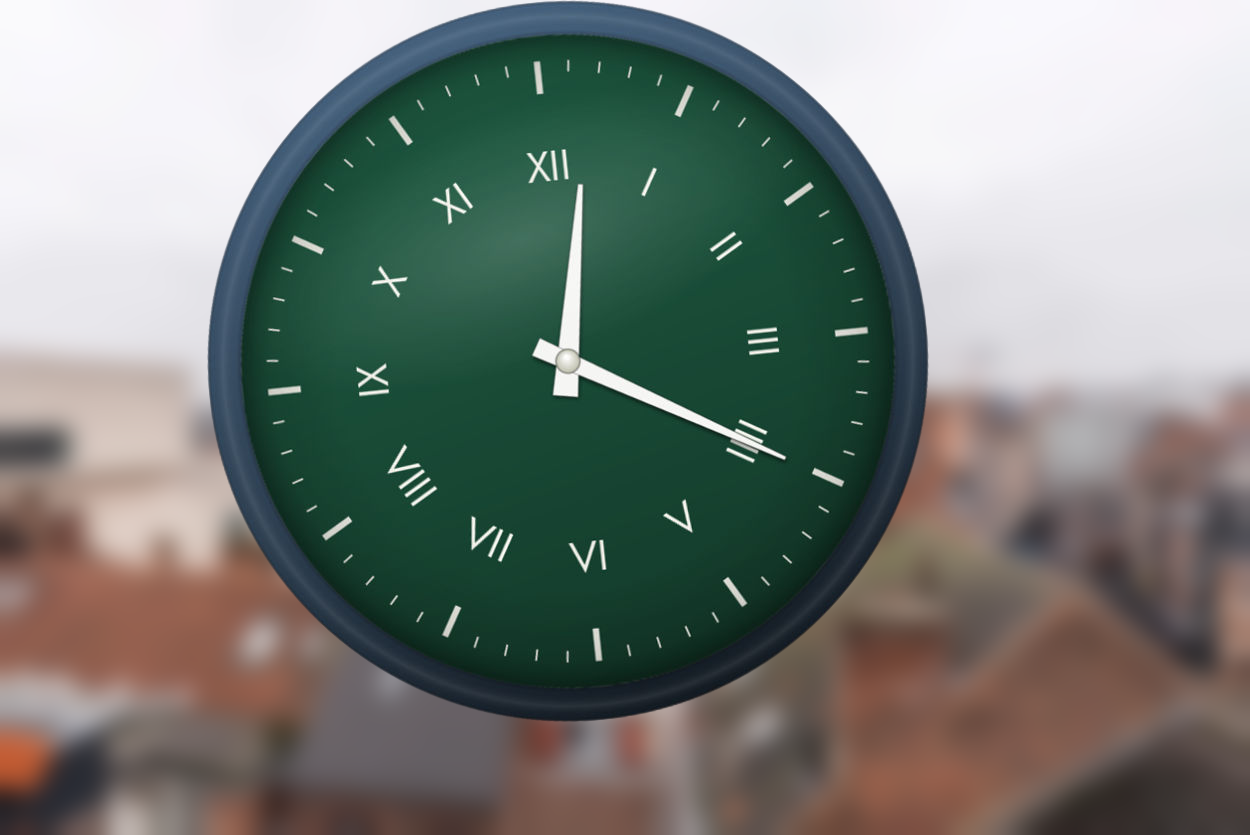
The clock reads **12:20**
